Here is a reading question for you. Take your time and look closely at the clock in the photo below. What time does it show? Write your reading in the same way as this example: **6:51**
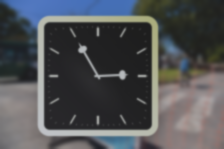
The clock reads **2:55**
